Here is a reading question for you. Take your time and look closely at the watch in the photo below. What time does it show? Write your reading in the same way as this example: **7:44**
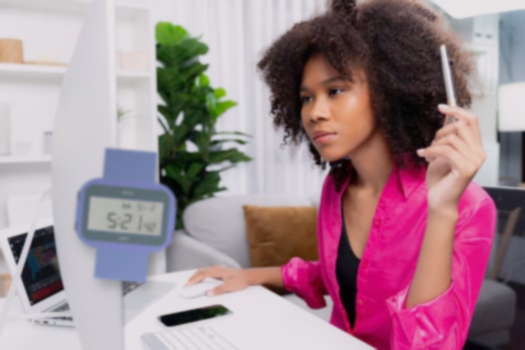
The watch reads **5:21**
